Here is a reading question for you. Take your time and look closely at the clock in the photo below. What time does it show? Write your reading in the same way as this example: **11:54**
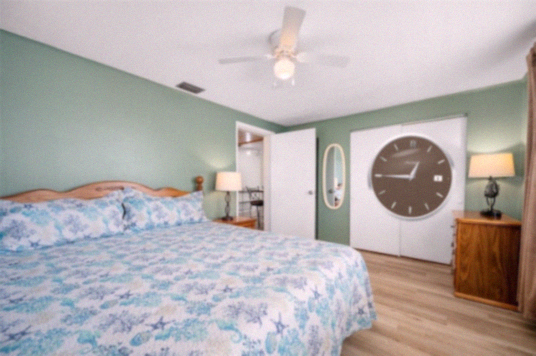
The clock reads **12:45**
